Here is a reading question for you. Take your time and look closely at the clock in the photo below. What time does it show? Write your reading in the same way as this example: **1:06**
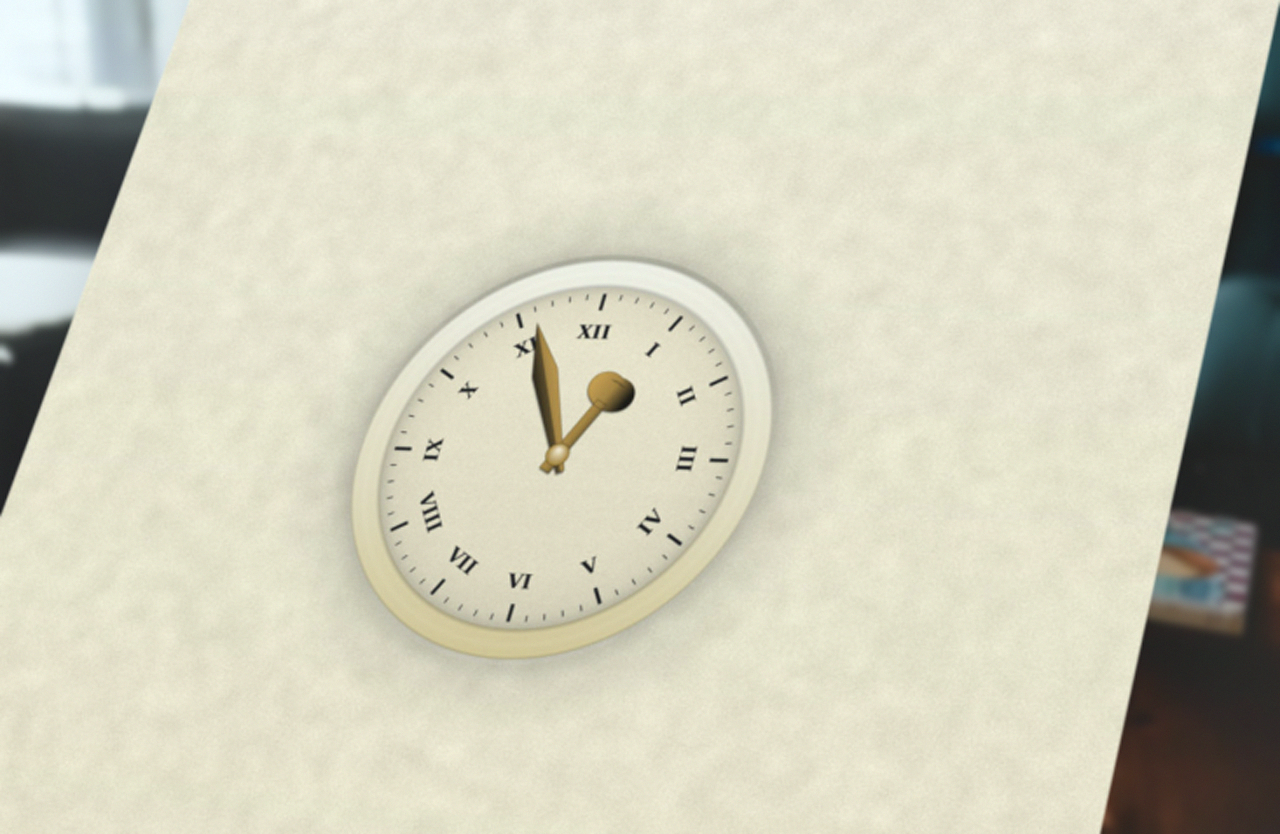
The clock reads **12:56**
